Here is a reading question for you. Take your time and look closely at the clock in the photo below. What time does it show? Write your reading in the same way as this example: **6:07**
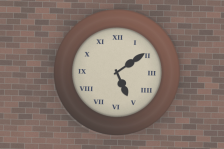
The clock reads **5:09**
